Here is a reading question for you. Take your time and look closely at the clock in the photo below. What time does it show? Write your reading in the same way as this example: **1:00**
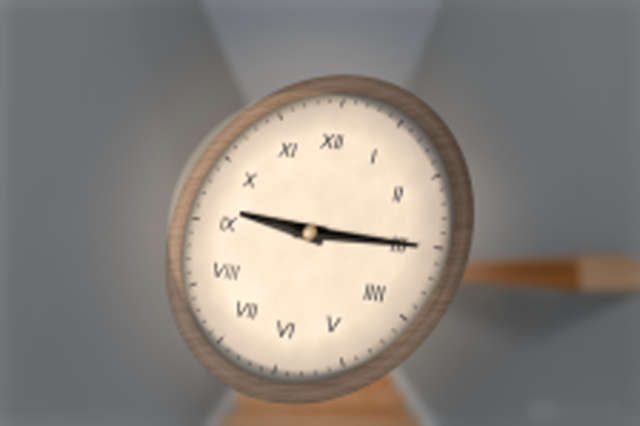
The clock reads **9:15**
